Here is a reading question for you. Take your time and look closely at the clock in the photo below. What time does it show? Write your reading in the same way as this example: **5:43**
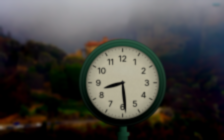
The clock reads **8:29**
